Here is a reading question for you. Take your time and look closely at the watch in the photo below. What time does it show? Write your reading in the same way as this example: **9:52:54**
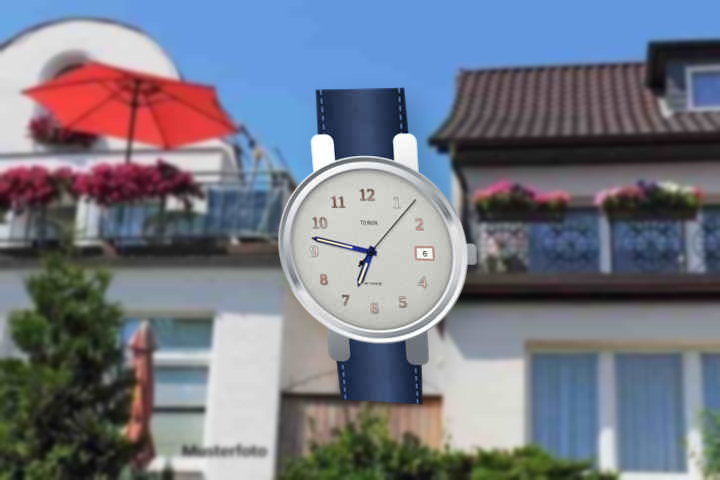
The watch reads **6:47:07**
